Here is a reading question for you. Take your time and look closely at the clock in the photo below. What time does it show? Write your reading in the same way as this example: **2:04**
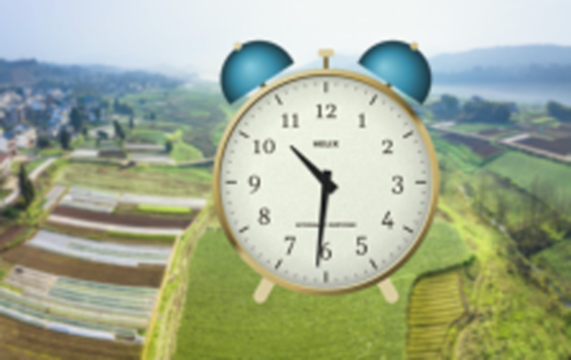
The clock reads **10:31**
